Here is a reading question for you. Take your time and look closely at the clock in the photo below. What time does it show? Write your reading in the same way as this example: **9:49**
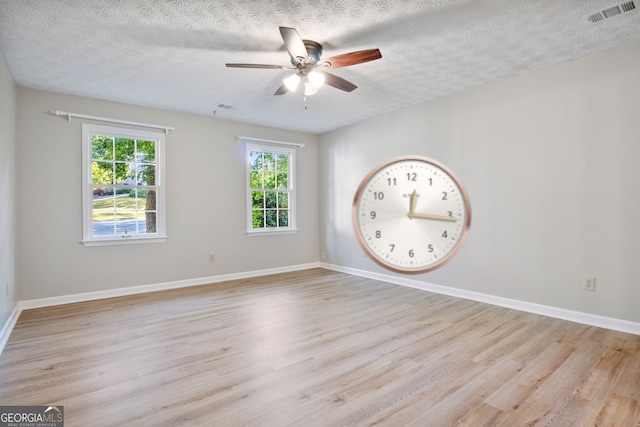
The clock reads **12:16**
